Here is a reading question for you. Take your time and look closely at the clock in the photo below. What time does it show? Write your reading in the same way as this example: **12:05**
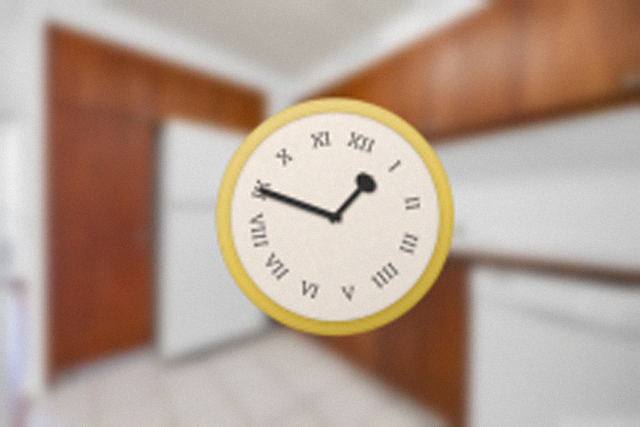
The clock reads **12:45**
